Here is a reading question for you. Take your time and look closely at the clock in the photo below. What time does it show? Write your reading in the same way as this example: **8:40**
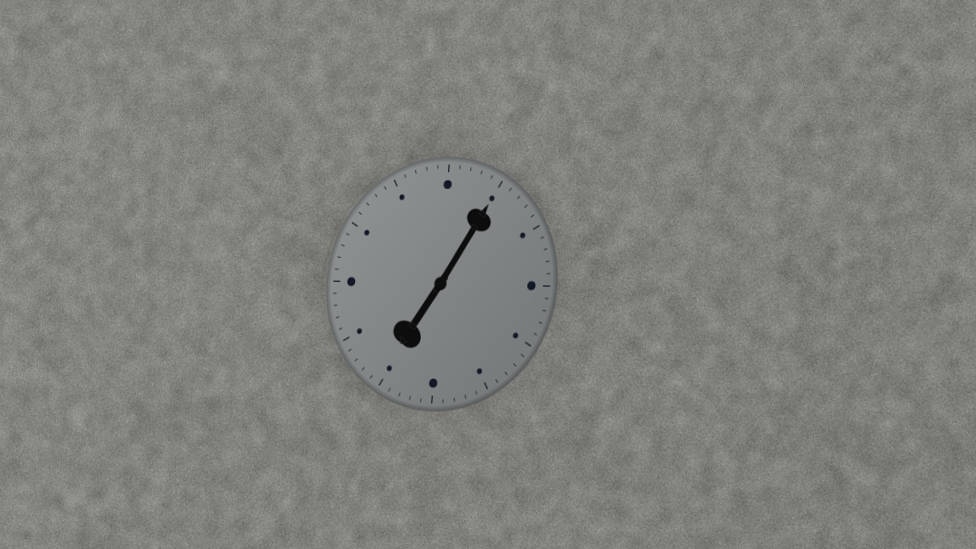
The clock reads **7:05**
